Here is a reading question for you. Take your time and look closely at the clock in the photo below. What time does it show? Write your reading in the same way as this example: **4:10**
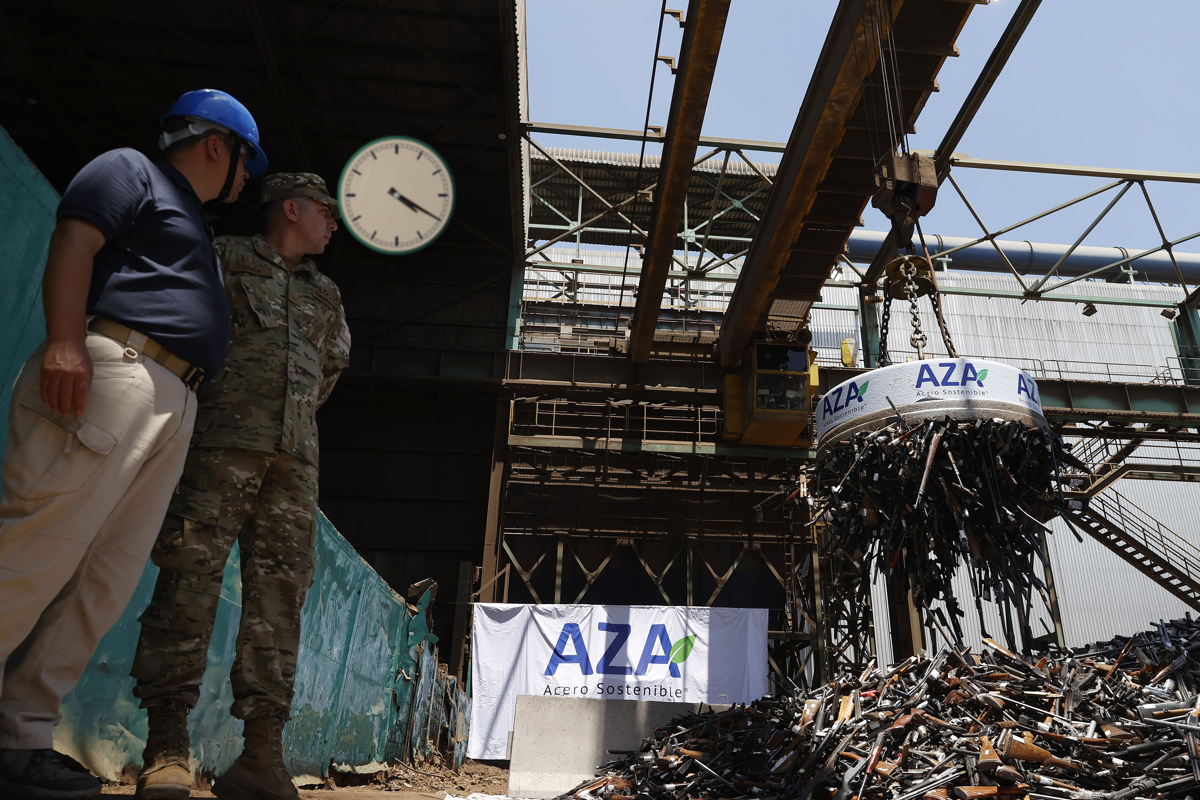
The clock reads **4:20**
